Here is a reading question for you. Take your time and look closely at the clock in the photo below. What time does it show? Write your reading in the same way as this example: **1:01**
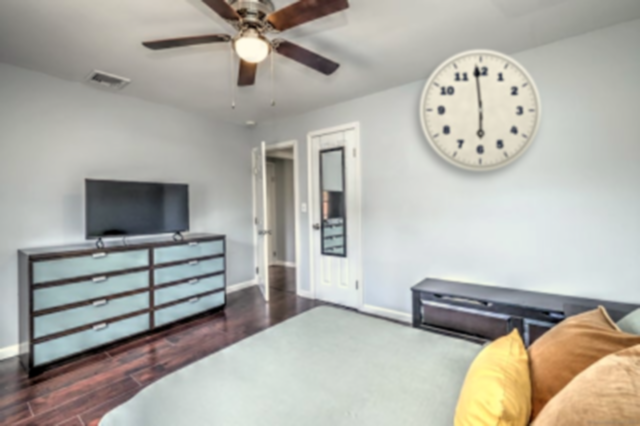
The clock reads **5:59**
